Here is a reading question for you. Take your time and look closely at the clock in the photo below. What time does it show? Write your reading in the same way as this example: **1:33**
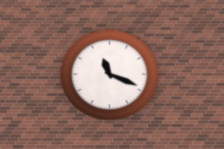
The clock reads **11:19**
